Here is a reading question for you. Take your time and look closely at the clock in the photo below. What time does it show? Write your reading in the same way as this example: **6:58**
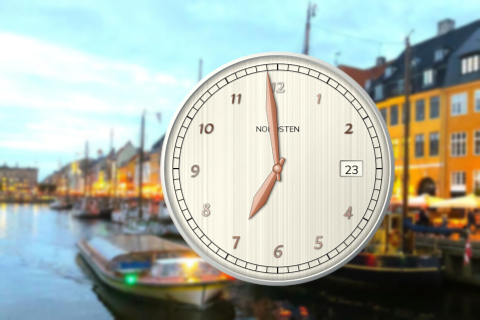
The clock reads **6:59**
